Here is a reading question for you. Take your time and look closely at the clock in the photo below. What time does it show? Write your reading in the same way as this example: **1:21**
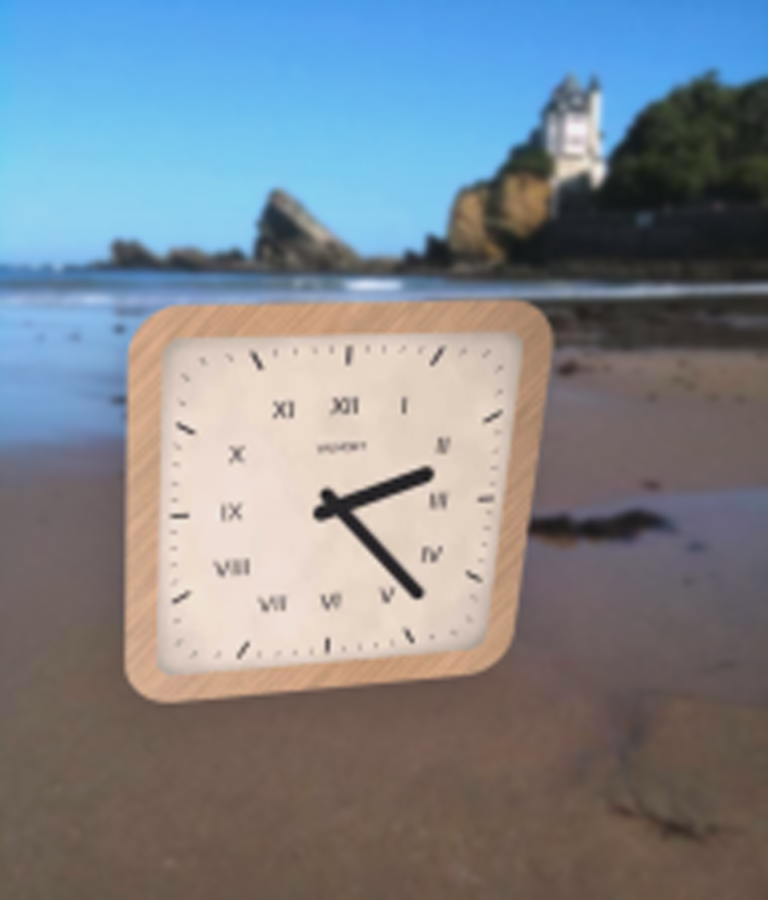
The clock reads **2:23**
